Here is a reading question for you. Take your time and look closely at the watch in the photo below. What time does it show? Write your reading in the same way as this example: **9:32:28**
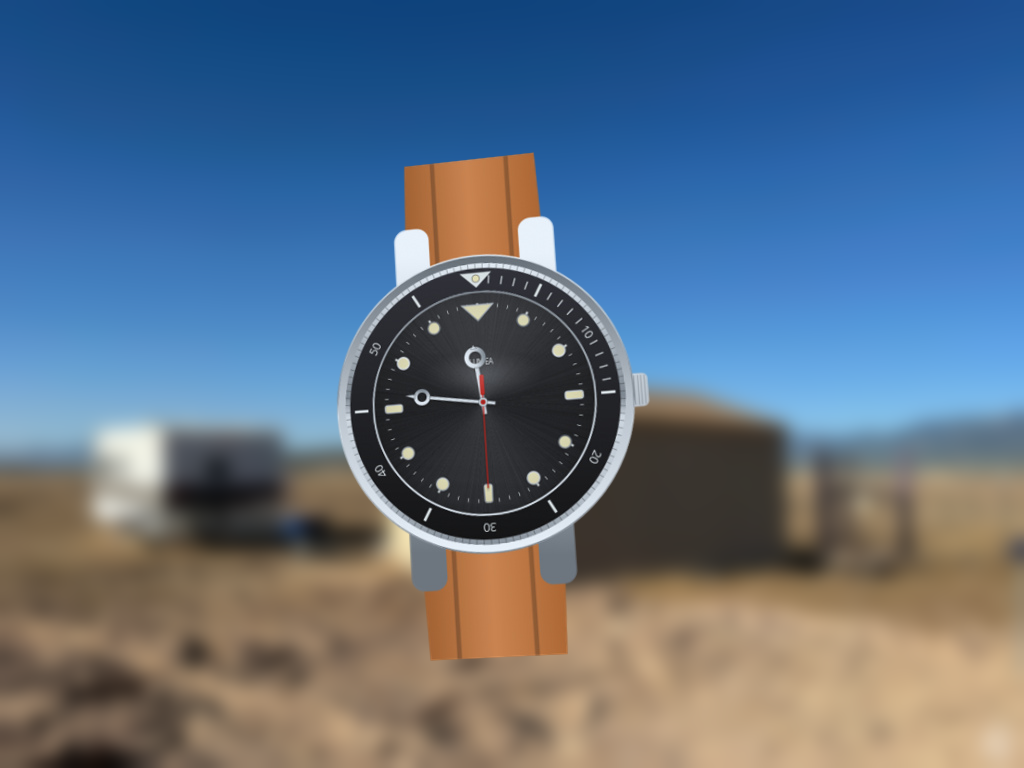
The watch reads **11:46:30**
